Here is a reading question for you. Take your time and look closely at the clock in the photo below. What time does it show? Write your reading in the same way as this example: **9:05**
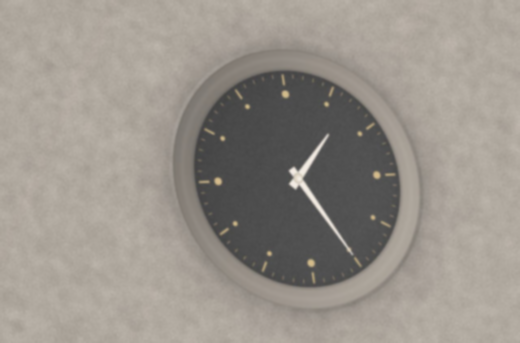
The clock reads **1:25**
